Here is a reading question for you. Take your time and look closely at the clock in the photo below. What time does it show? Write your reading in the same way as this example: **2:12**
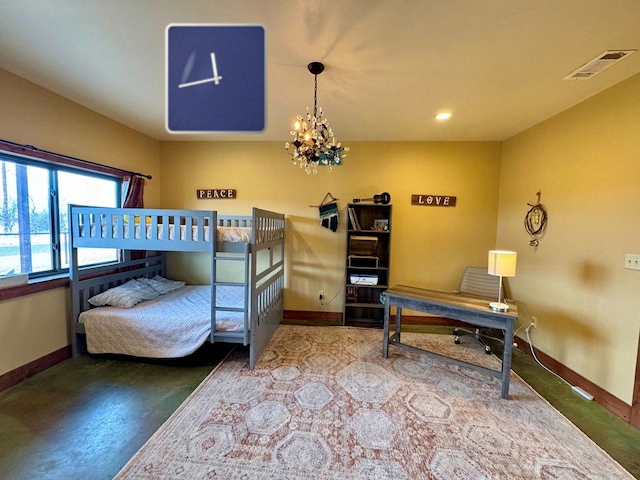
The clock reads **11:43**
